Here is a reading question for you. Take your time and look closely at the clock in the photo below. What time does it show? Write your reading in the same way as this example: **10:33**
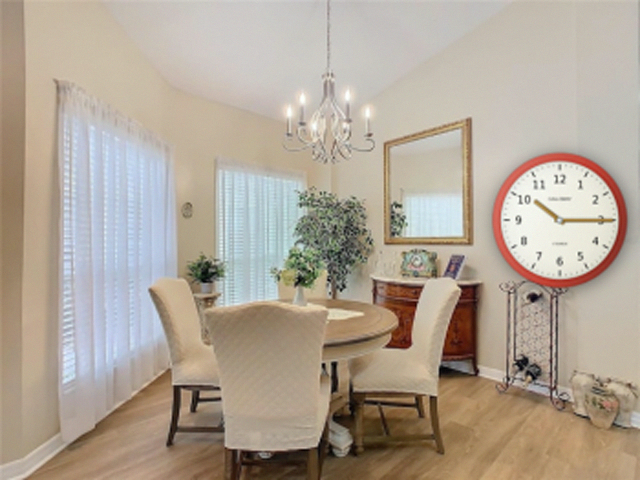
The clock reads **10:15**
